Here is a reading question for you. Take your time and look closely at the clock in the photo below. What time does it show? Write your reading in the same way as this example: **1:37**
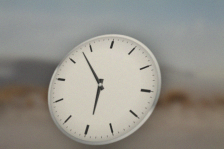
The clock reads **5:53**
